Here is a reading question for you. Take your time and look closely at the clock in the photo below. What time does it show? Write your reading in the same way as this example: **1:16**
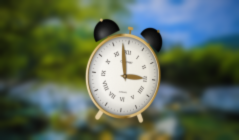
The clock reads **2:58**
